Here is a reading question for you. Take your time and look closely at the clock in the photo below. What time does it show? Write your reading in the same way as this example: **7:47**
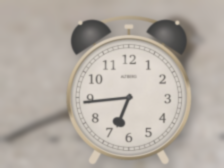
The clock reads **6:44**
